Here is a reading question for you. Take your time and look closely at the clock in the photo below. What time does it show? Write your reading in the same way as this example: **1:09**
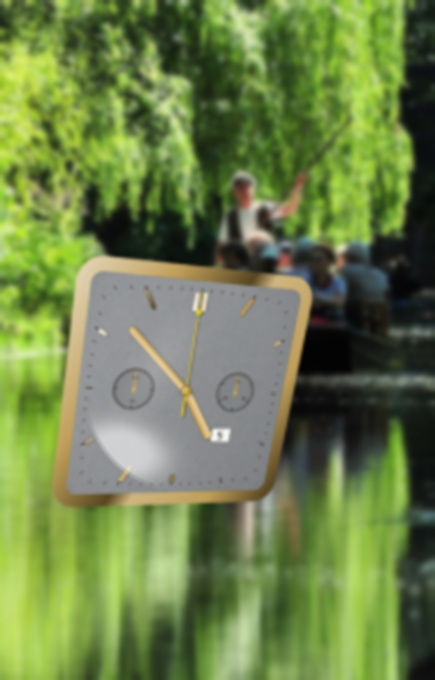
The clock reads **4:52**
